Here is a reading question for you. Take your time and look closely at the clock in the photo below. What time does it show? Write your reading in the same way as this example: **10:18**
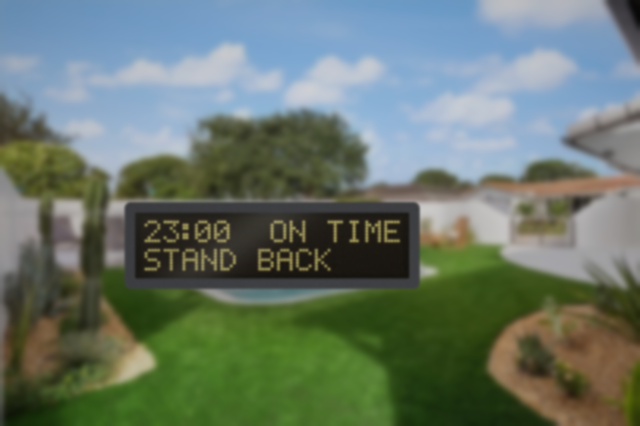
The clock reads **23:00**
